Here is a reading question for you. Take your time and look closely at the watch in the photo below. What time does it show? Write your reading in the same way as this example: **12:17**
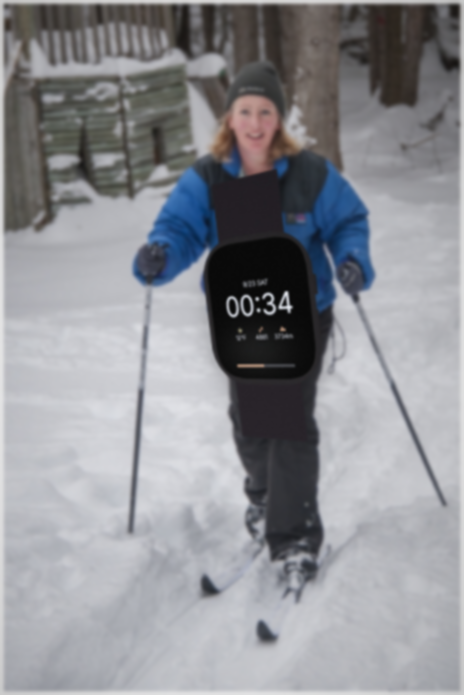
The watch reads **0:34**
